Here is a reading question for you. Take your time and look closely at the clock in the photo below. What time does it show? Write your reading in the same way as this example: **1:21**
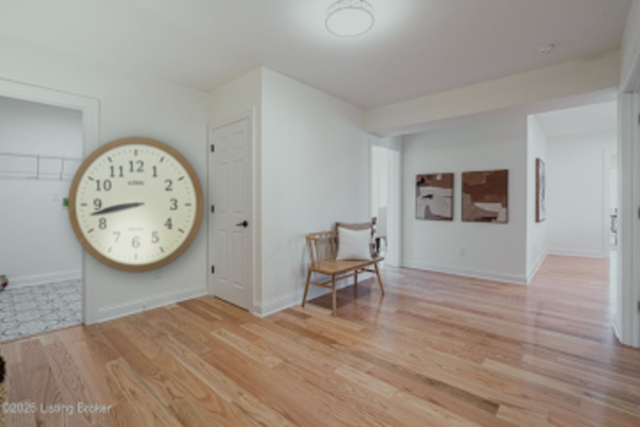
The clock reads **8:43**
